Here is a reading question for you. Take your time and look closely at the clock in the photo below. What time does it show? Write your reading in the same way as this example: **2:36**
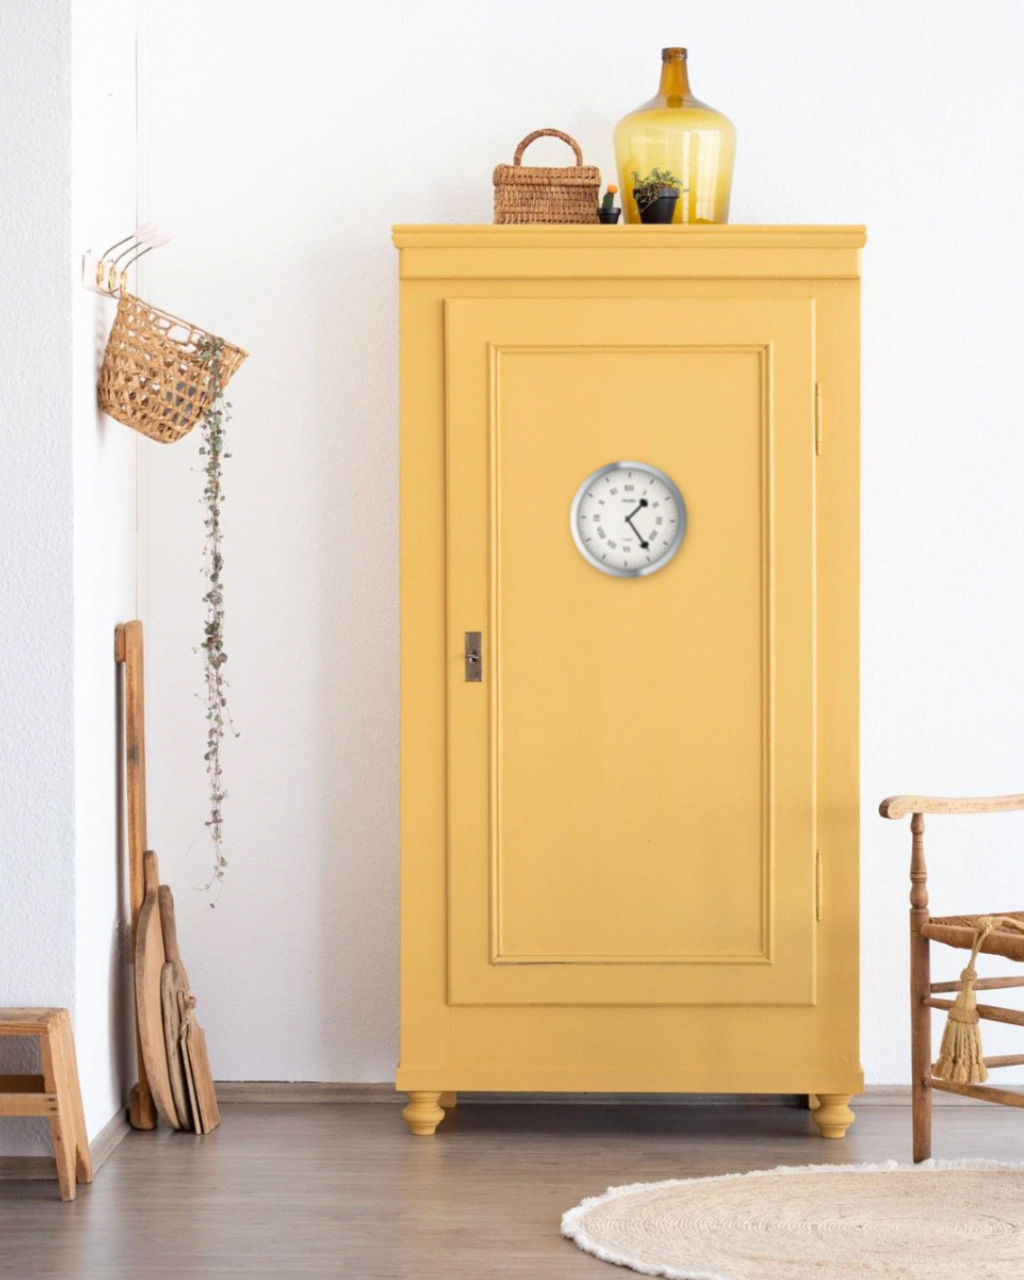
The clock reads **1:24**
